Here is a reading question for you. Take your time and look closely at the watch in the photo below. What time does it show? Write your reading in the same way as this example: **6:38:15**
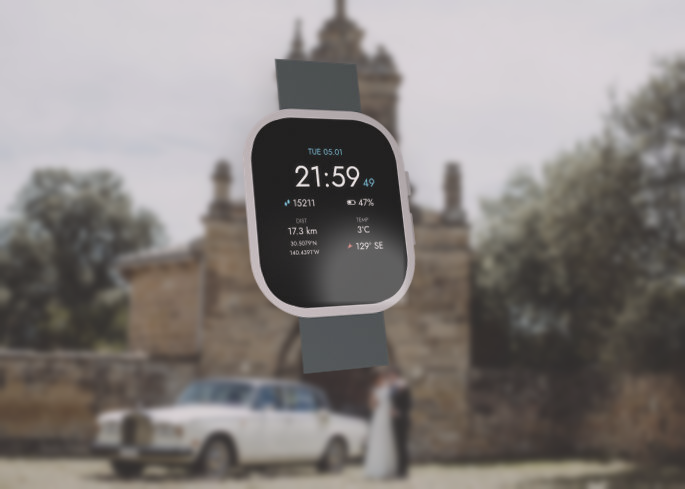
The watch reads **21:59:49**
